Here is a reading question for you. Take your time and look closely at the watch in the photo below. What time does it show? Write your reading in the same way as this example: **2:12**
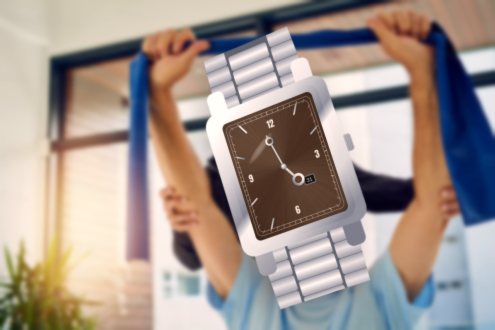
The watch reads **4:58**
